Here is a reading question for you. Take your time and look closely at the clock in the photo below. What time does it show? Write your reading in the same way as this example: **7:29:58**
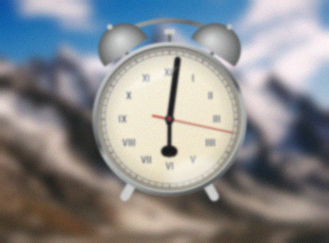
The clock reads **6:01:17**
